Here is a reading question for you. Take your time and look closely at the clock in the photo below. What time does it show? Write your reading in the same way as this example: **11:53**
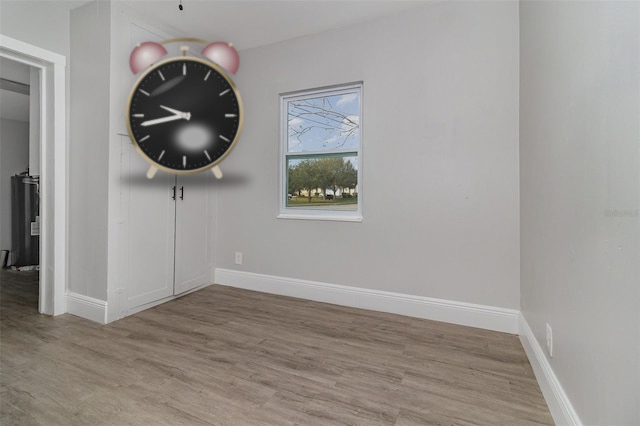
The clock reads **9:43**
